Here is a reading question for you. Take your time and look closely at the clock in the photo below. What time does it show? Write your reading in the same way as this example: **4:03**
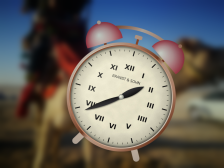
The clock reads **1:39**
